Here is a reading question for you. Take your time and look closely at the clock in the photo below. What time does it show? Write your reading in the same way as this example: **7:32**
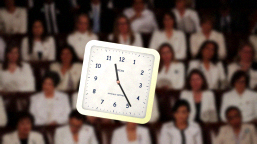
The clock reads **11:24**
